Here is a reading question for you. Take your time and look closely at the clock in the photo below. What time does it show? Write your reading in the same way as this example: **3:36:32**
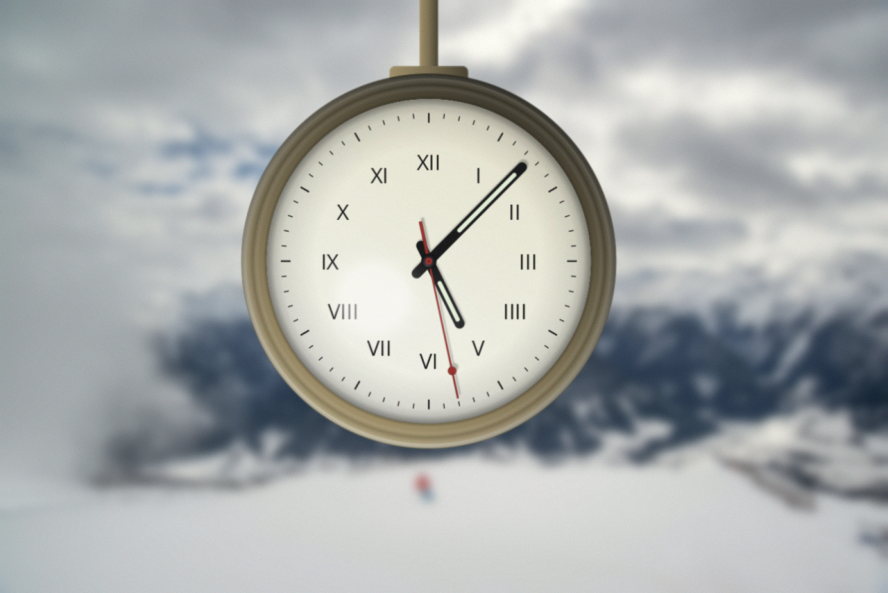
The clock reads **5:07:28**
